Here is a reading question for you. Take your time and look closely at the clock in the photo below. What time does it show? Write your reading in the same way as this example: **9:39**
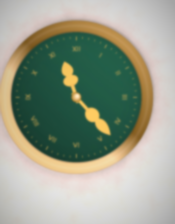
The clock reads **11:23**
